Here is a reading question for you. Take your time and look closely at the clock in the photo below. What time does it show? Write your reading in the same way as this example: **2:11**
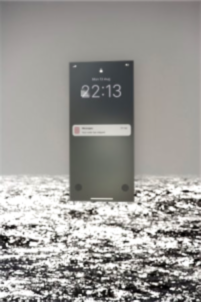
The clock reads **22:13**
